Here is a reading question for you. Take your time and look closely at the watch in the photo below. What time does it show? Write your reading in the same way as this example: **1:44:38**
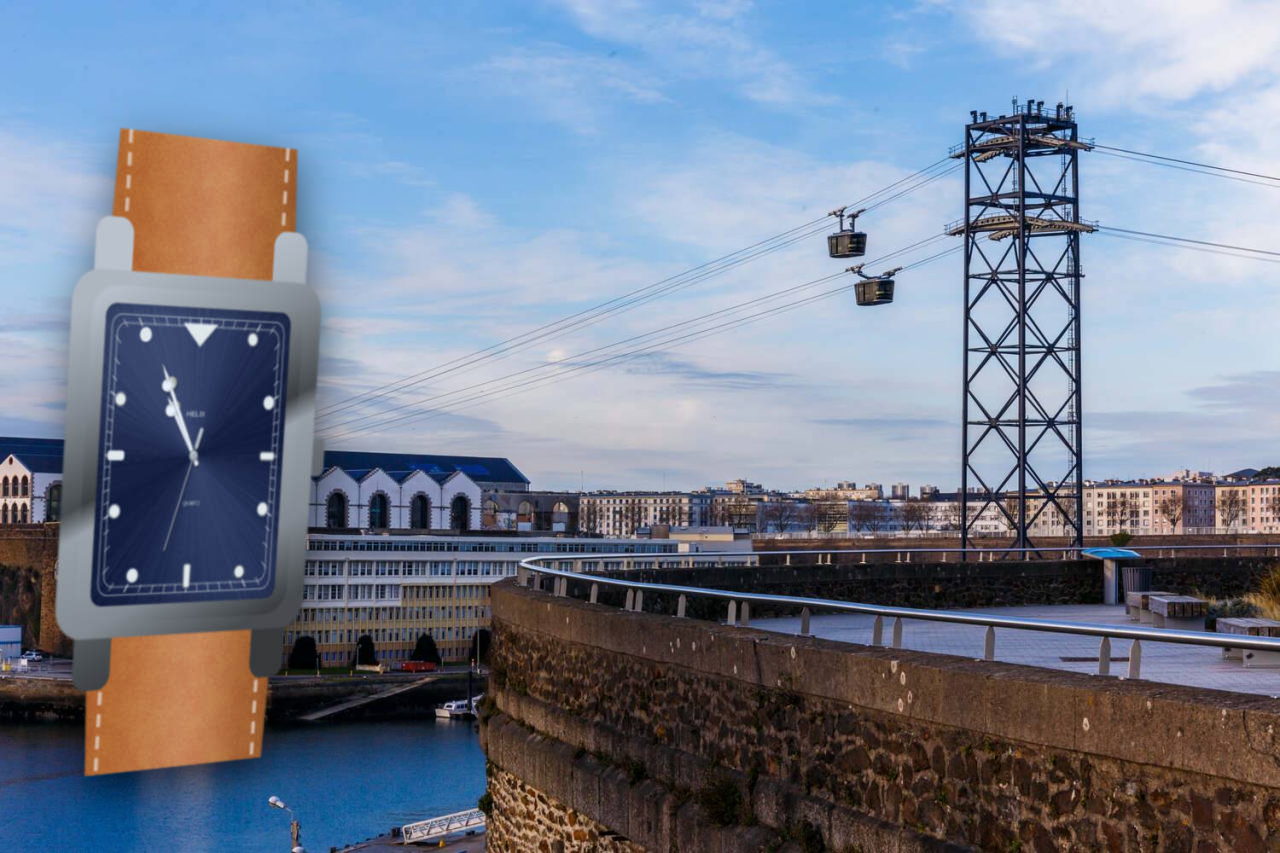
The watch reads **10:55:33**
